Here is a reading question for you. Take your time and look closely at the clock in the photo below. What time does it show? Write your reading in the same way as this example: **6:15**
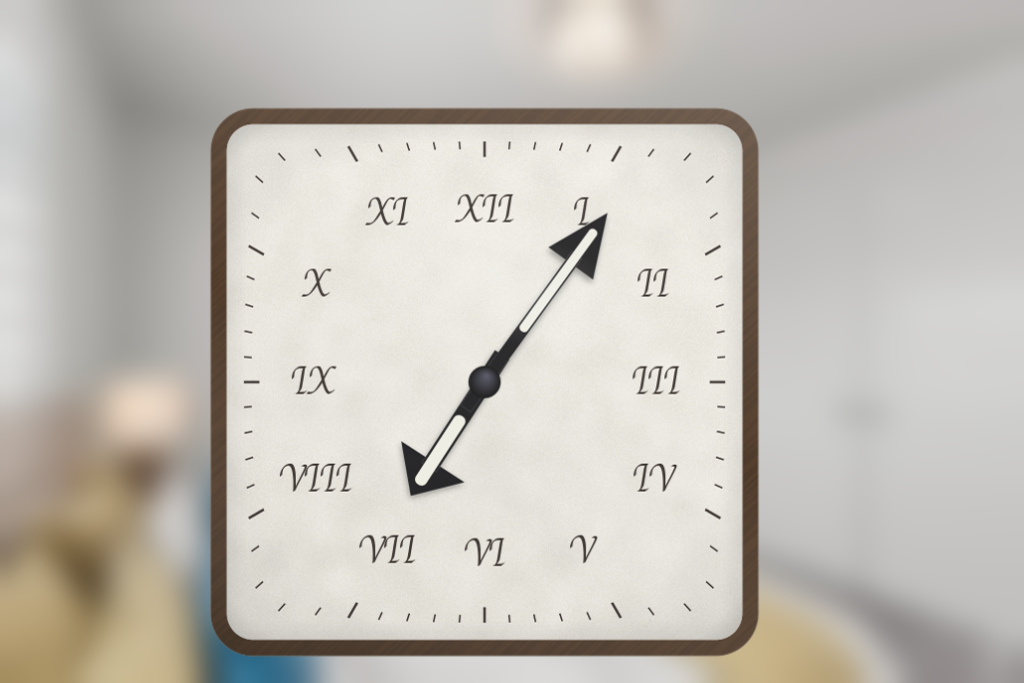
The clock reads **7:06**
